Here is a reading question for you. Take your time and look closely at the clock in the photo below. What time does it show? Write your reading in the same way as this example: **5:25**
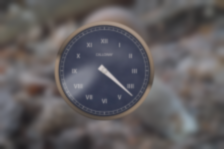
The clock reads **4:22**
